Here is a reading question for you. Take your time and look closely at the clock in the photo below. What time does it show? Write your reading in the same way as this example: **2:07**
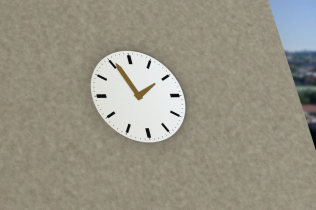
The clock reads **1:56**
